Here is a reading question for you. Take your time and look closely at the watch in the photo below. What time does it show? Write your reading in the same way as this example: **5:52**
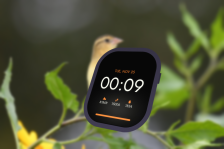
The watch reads **0:09**
